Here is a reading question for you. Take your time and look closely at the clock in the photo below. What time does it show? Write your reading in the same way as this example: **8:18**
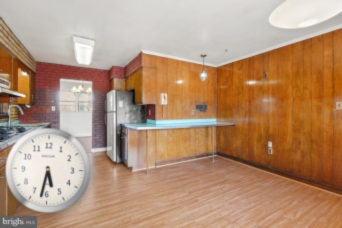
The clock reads **5:32**
